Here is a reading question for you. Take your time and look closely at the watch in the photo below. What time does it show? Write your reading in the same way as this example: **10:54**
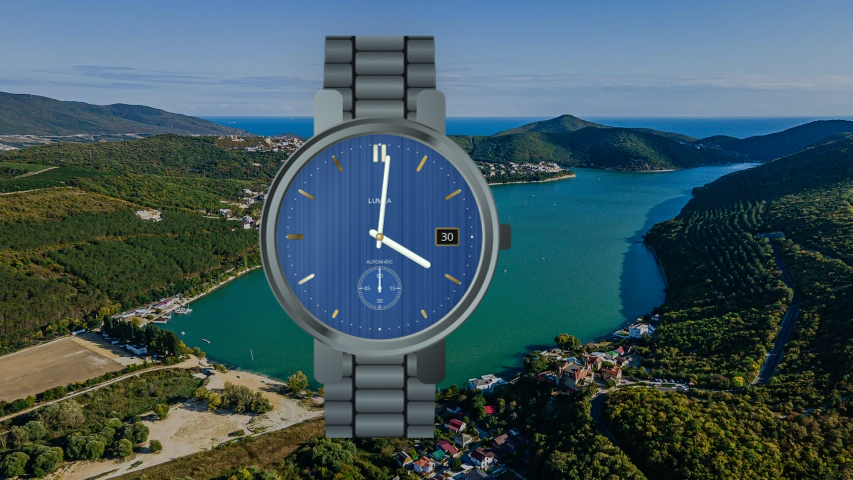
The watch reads **4:01**
